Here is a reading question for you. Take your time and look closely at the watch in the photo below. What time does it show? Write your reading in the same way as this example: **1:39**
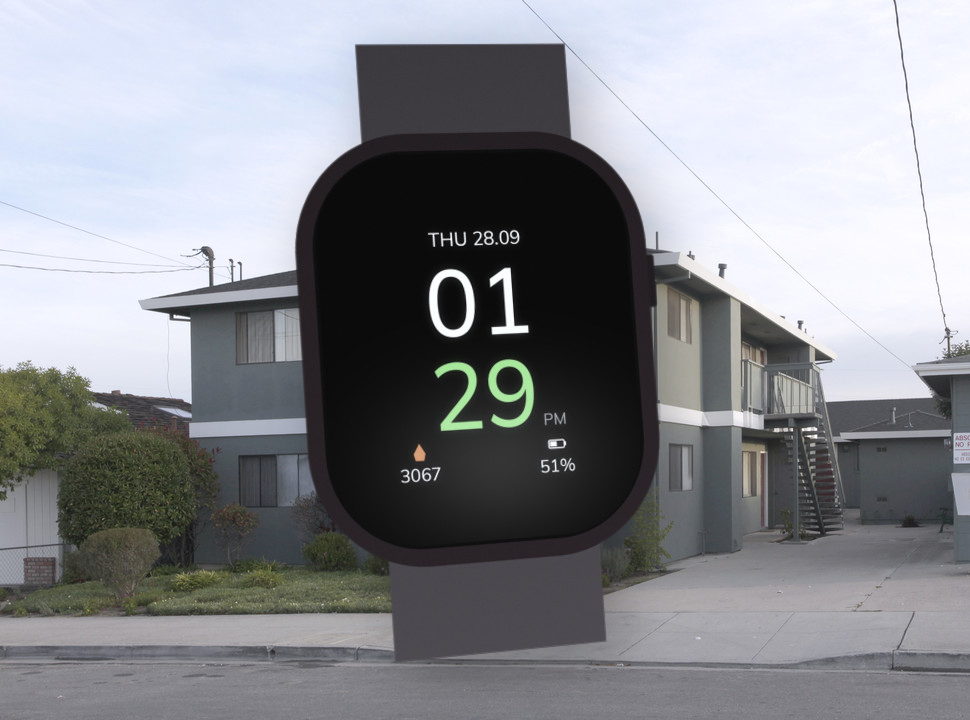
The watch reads **1:29**
